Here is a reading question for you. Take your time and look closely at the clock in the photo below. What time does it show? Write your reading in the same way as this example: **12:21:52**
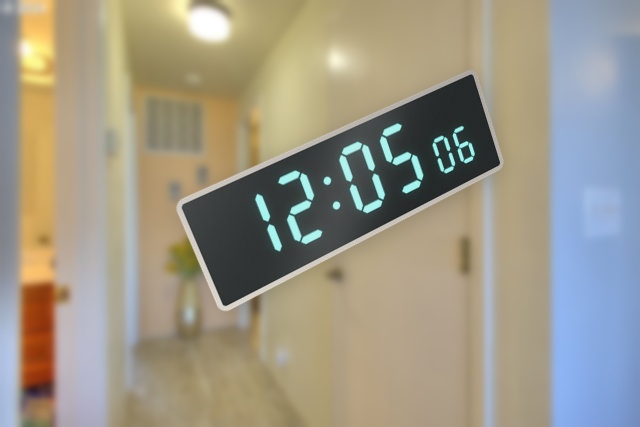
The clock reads **12:05:06**
